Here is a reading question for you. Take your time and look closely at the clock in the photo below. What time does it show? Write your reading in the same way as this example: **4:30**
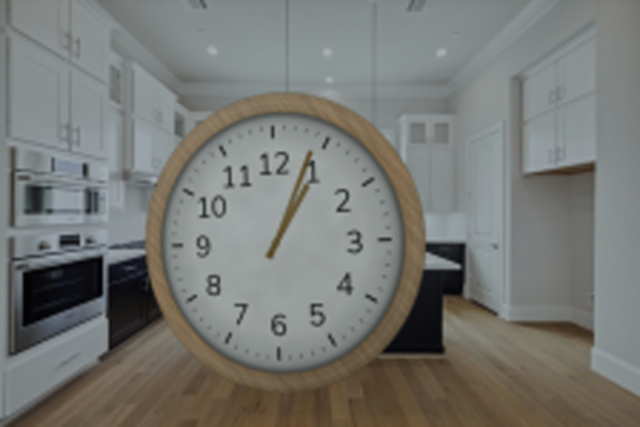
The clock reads **1:04**
